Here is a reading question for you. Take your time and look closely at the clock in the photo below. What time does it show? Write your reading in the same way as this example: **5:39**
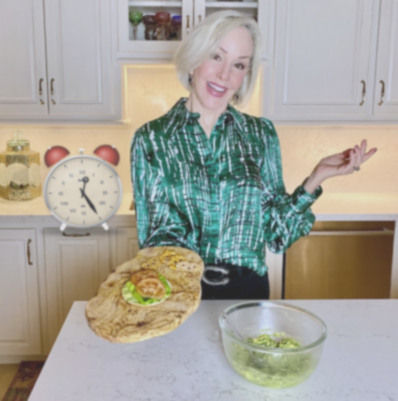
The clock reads **12:25**
